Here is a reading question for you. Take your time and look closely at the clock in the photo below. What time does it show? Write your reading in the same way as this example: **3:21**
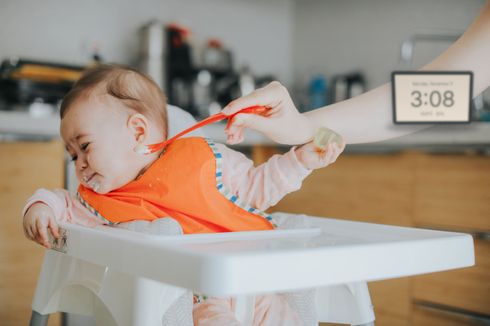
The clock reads **3:08**
